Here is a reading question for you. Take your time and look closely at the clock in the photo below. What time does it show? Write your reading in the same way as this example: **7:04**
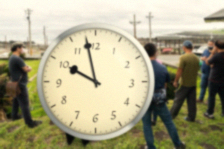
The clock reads **9:58**
